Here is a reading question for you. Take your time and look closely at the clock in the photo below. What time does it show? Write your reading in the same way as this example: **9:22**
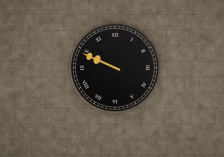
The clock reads **9:49**
